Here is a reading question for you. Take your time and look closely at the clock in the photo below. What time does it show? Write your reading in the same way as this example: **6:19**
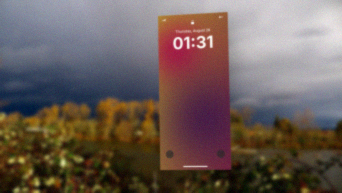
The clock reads **1:31**
